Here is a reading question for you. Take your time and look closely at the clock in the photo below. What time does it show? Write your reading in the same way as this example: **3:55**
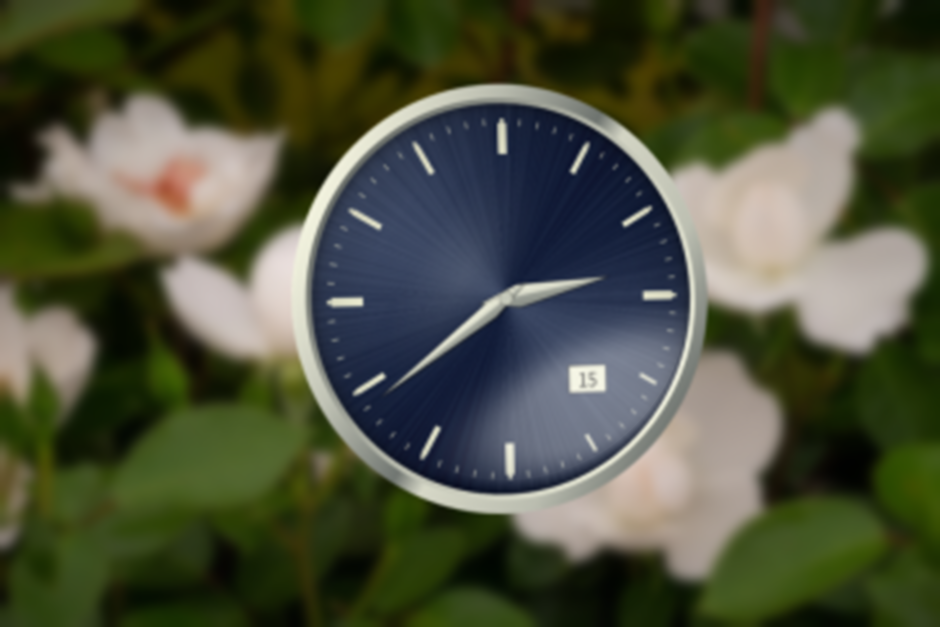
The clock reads **2:39**
